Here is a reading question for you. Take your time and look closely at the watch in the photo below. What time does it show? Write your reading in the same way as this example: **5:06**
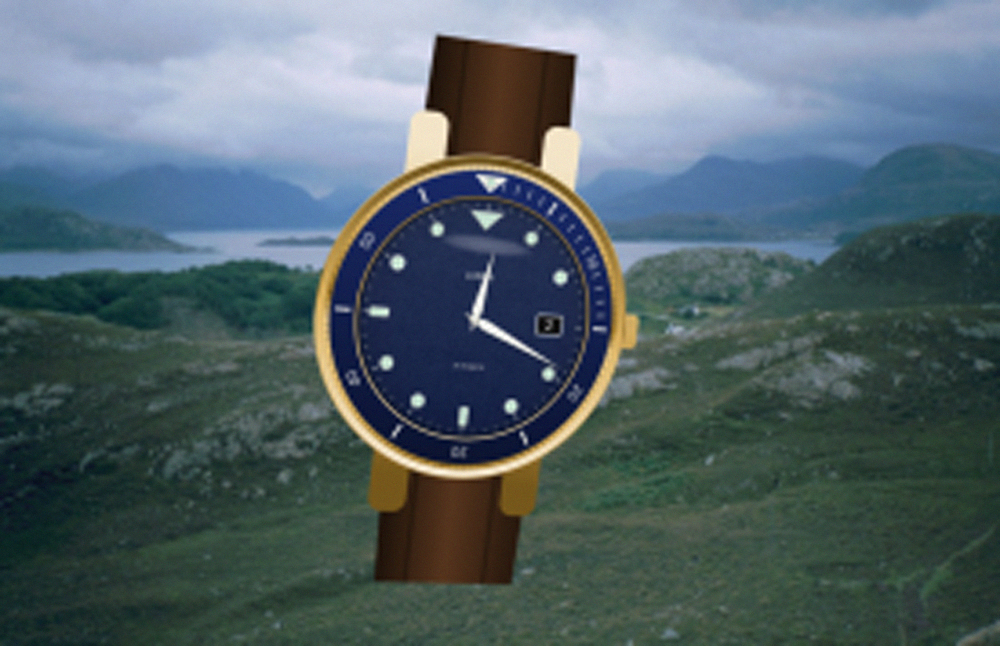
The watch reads **12:19**
